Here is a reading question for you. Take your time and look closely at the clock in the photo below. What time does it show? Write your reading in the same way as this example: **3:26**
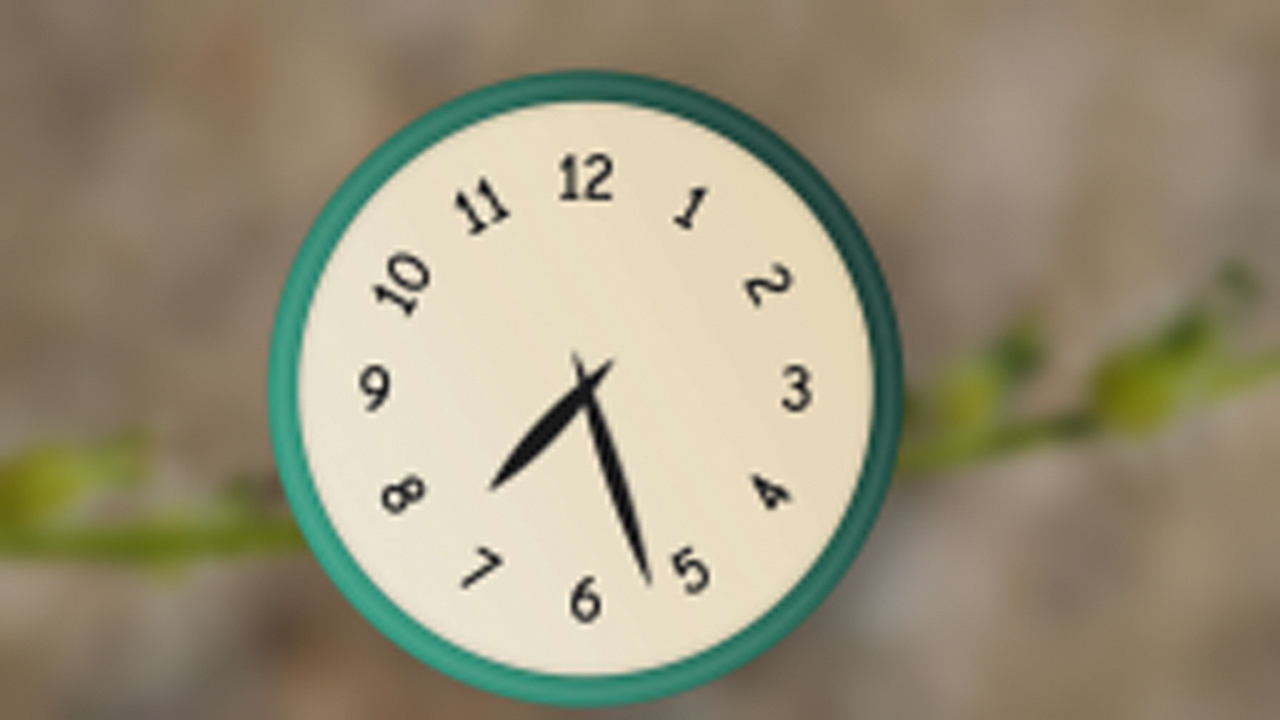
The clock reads **7:27**
